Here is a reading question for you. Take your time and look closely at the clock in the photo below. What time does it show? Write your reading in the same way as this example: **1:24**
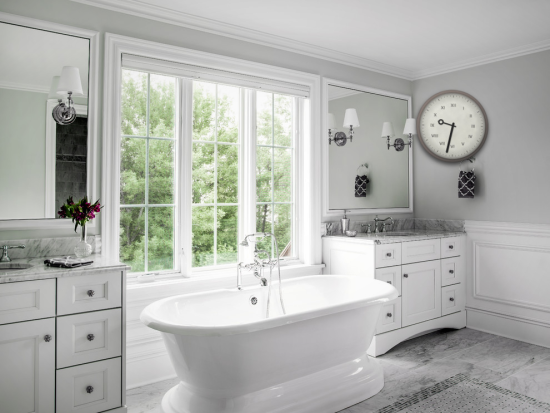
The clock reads **9:32**
